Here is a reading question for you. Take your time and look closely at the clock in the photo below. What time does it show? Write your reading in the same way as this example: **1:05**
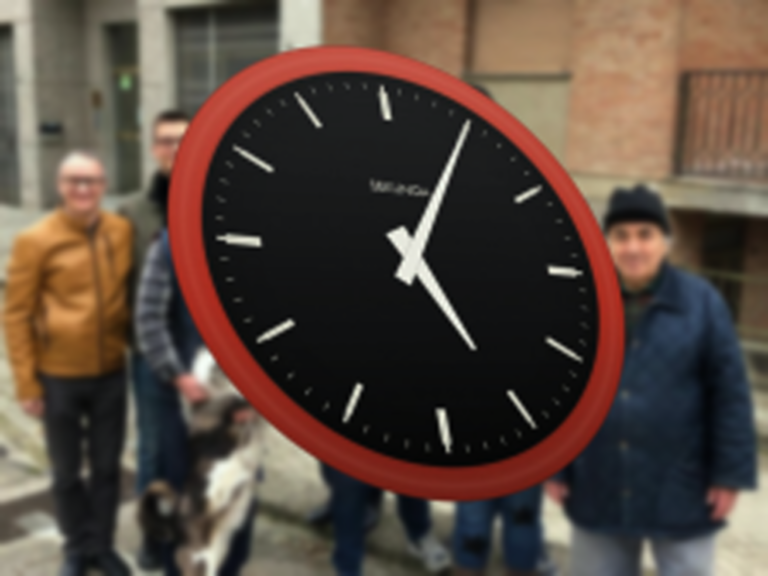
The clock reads **5:05**
